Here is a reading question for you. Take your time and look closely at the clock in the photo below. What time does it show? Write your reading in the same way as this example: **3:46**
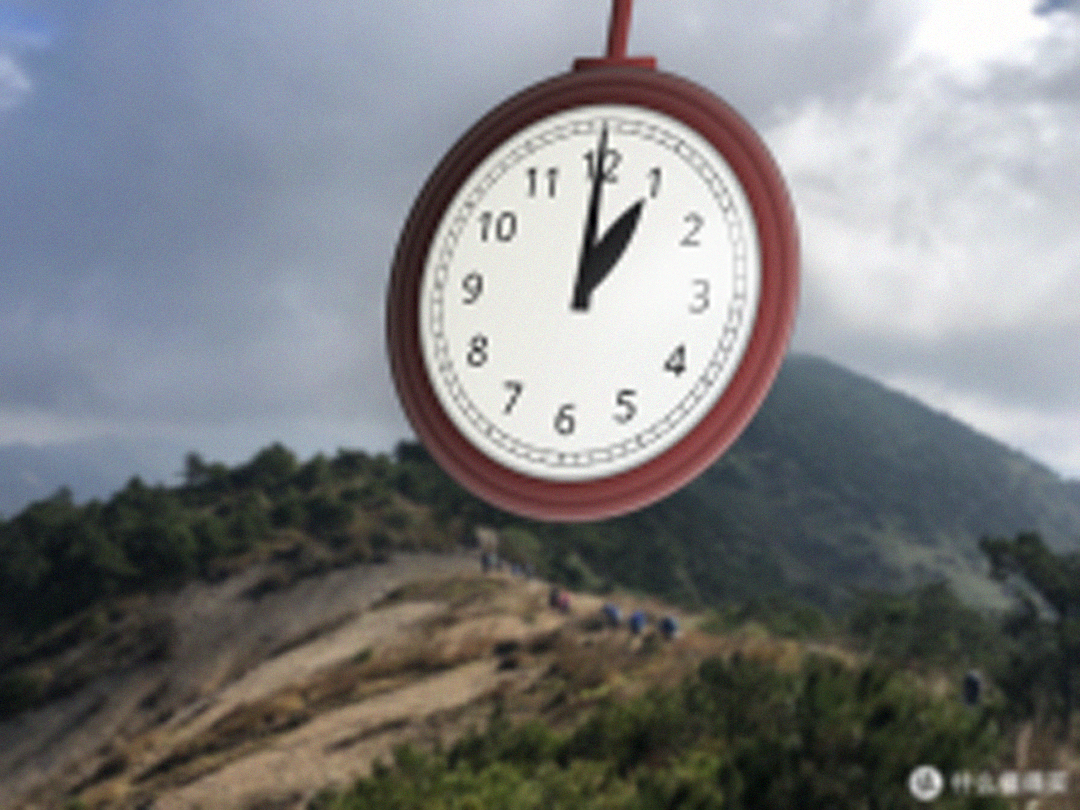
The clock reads **1:00**
